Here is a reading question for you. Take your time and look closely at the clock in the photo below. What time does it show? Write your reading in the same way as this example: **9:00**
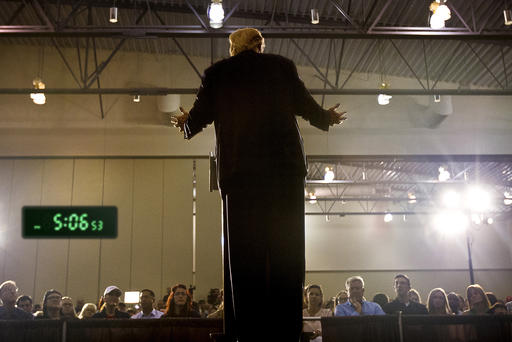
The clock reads **5:06**
